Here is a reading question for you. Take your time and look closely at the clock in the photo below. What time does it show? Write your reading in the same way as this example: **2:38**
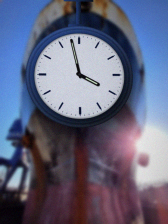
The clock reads **3:58**
